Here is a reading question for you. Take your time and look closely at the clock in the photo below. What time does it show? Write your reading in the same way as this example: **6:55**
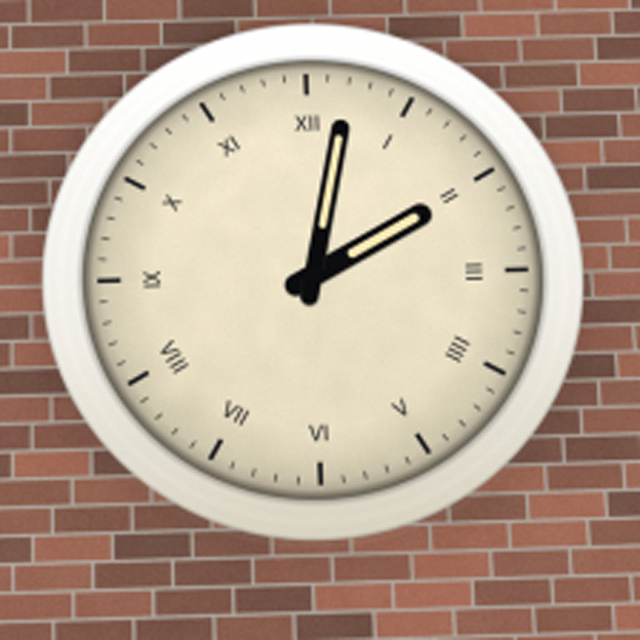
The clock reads **2:02**
